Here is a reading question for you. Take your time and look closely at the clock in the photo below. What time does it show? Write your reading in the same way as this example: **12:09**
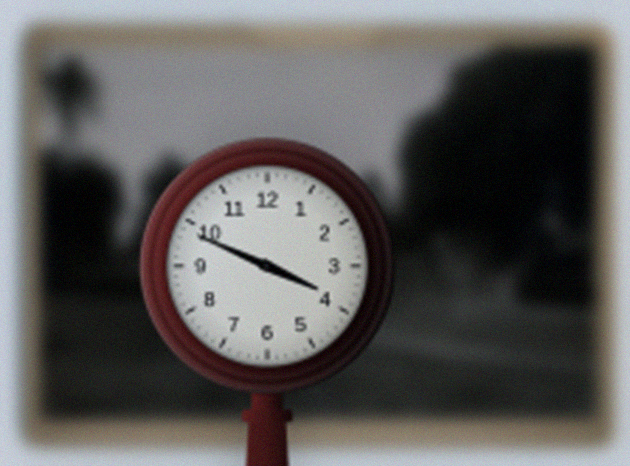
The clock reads **3:49**
